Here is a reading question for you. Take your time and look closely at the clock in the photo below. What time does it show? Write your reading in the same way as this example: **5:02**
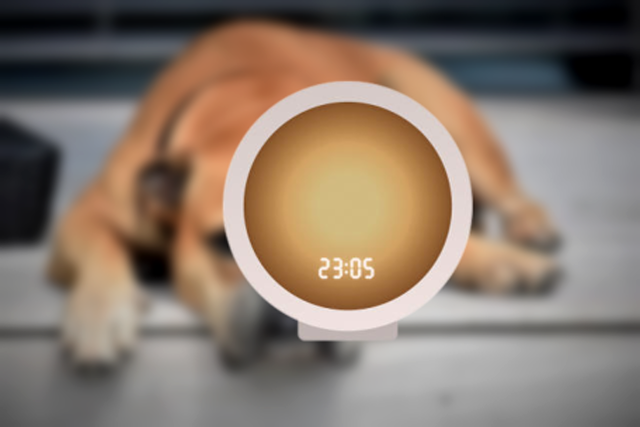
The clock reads **23:05**
